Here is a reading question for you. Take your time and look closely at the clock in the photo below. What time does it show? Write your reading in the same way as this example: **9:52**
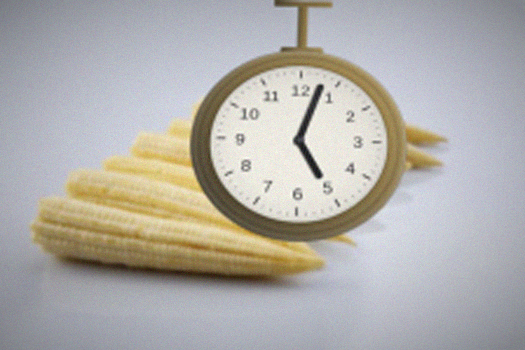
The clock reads **5:03**
